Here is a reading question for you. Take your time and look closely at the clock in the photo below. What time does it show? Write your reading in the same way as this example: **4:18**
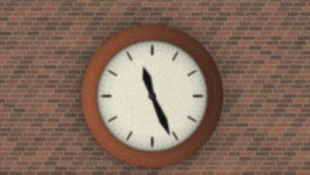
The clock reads **11:26**
